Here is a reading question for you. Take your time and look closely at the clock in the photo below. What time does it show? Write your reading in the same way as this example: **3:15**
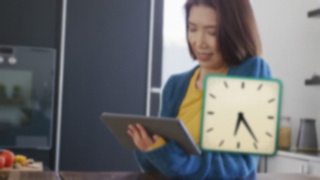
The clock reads **6:24**
